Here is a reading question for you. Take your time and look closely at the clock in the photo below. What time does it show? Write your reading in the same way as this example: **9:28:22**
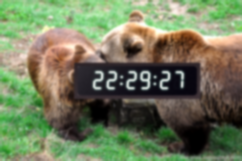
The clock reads **22:29:27**
